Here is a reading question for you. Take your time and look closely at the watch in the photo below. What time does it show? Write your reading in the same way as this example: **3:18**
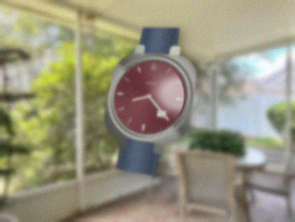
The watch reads **8:22**
